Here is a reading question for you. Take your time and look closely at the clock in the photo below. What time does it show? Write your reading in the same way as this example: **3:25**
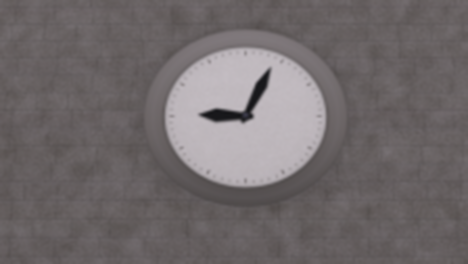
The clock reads **9:04**
